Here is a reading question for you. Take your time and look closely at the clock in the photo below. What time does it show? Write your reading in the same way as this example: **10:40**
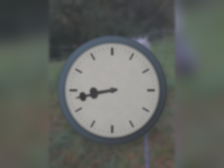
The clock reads **8:43**
